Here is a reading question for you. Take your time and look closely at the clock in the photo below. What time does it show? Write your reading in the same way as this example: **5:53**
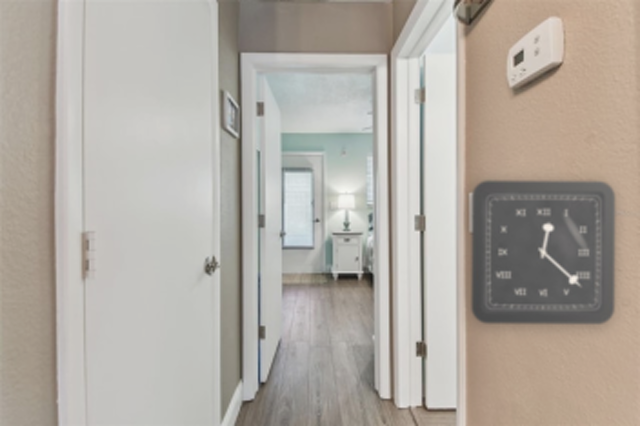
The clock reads **12:22**
